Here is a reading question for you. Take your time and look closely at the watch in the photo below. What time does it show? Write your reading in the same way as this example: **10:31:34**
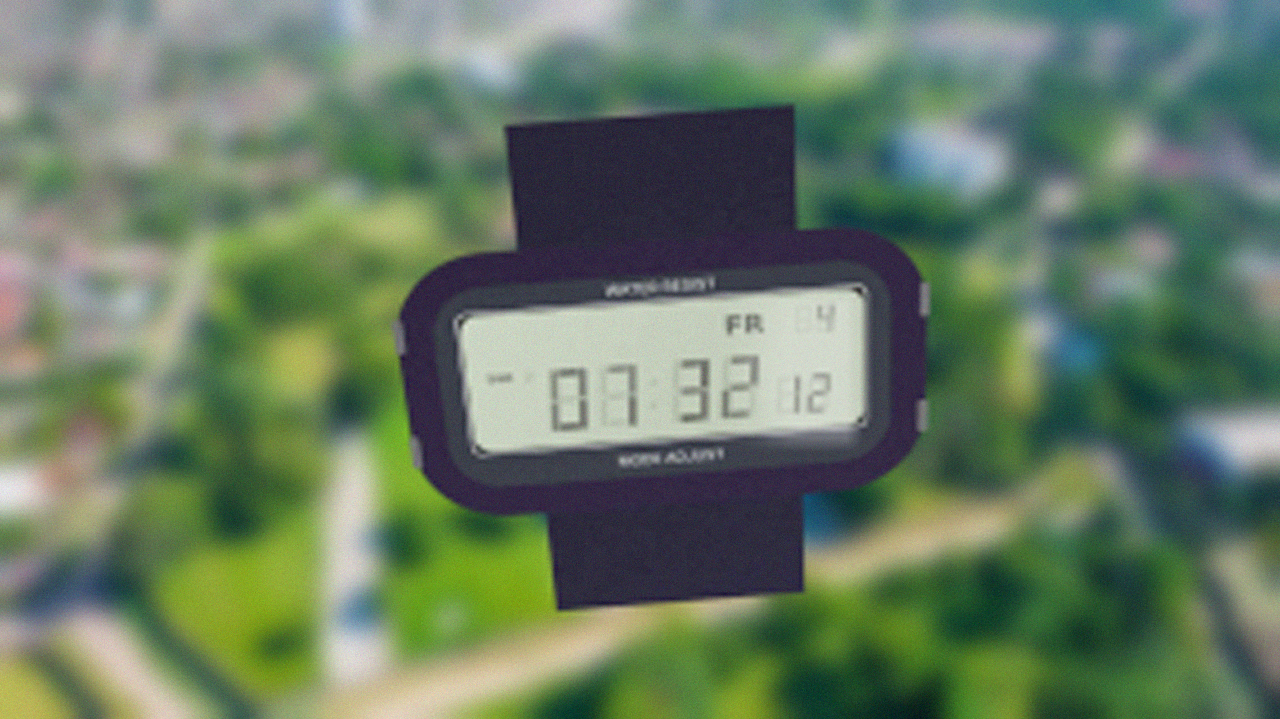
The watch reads **7:32:12**
